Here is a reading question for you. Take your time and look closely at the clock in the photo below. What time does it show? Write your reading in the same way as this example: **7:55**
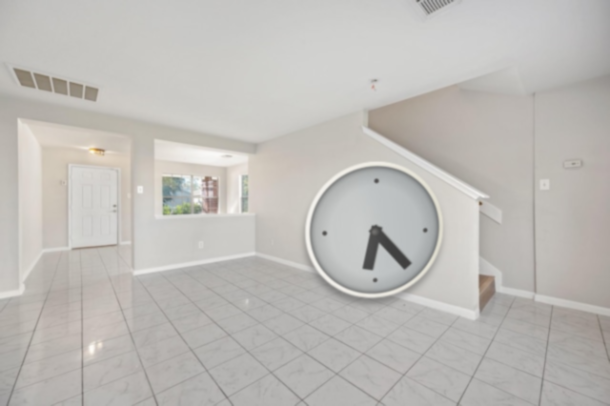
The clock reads **6:23**
